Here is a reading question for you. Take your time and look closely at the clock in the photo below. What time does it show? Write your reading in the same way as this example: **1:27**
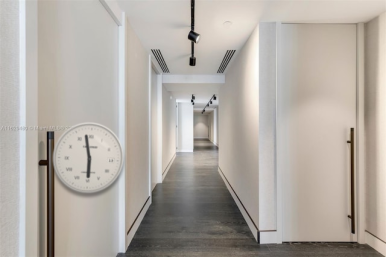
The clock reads **5:58**
